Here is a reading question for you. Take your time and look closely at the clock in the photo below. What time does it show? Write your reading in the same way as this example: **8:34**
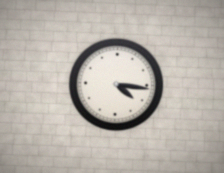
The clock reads **4:16**
